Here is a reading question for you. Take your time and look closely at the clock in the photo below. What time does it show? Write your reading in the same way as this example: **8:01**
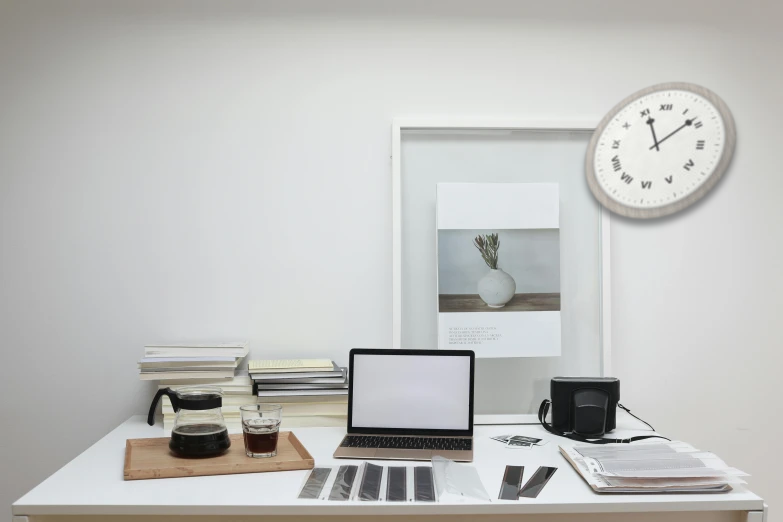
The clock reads **11:08**
